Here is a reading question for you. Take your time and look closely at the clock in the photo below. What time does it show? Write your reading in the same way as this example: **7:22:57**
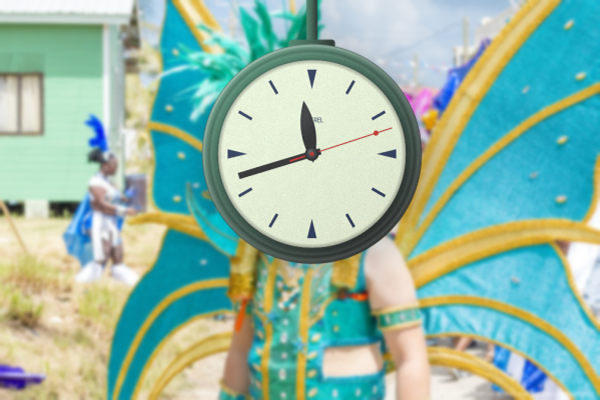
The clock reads **11:42:12**
